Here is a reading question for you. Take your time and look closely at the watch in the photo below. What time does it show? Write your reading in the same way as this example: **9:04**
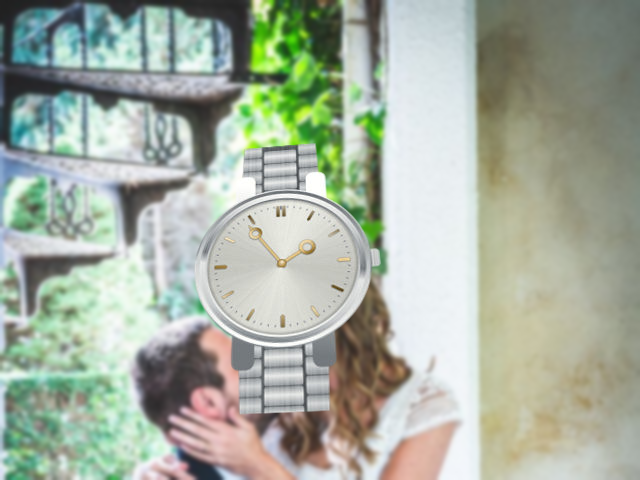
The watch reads **1:54**
